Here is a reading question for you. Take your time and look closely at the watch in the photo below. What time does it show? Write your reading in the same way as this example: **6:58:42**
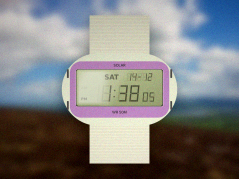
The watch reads **1:38:05**
